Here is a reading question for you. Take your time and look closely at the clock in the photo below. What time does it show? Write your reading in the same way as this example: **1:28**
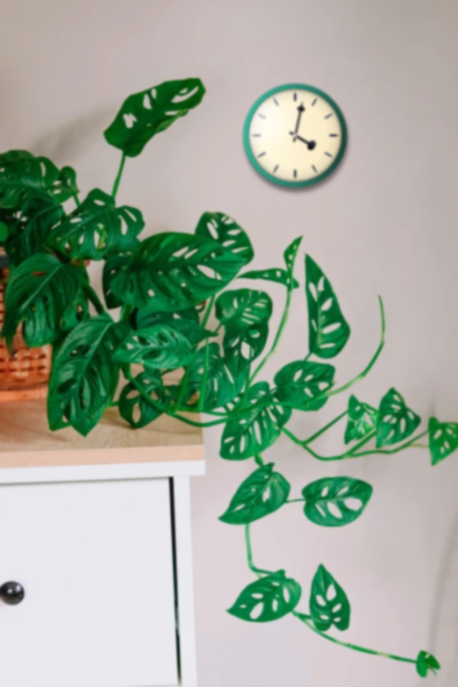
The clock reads **4:02**
